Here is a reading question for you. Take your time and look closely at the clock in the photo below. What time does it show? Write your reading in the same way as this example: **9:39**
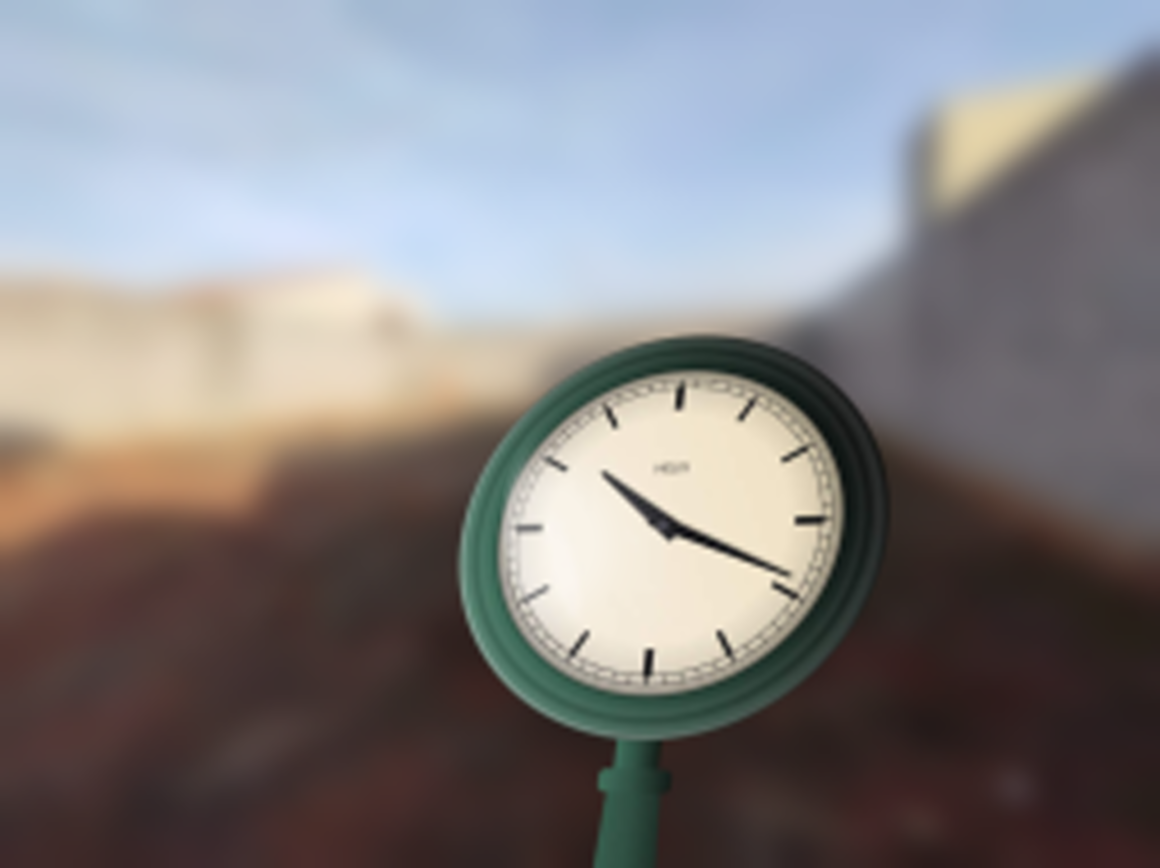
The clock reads **10:19**
